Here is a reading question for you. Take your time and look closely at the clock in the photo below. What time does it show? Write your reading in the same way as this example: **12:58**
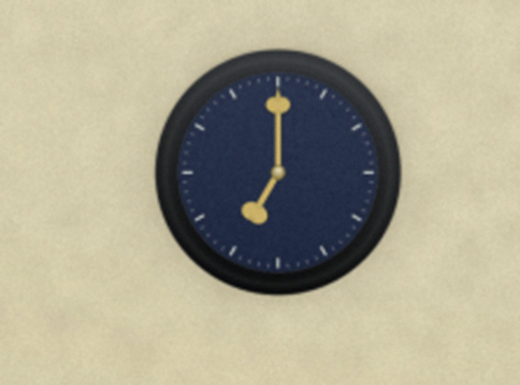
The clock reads **7:00**
